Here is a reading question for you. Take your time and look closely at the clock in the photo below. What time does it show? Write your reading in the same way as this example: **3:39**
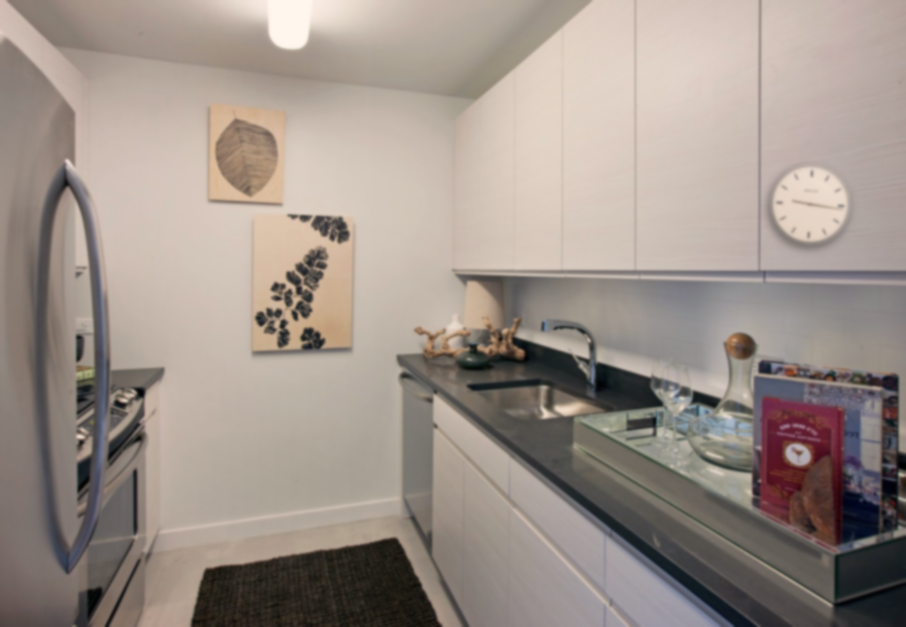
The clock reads **9:16**
